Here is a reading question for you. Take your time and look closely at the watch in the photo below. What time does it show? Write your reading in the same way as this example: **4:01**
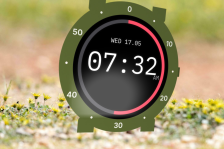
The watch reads **7:32**
